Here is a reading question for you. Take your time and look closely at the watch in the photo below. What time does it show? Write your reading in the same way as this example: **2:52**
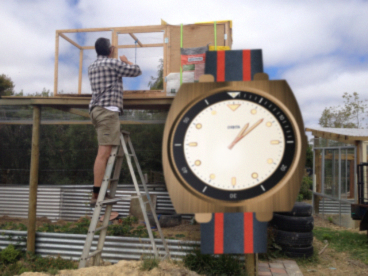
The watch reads **1:08**
